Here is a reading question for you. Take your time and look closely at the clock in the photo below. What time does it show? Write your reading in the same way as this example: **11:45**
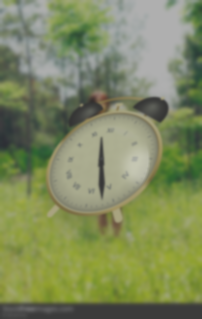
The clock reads **11:27**
